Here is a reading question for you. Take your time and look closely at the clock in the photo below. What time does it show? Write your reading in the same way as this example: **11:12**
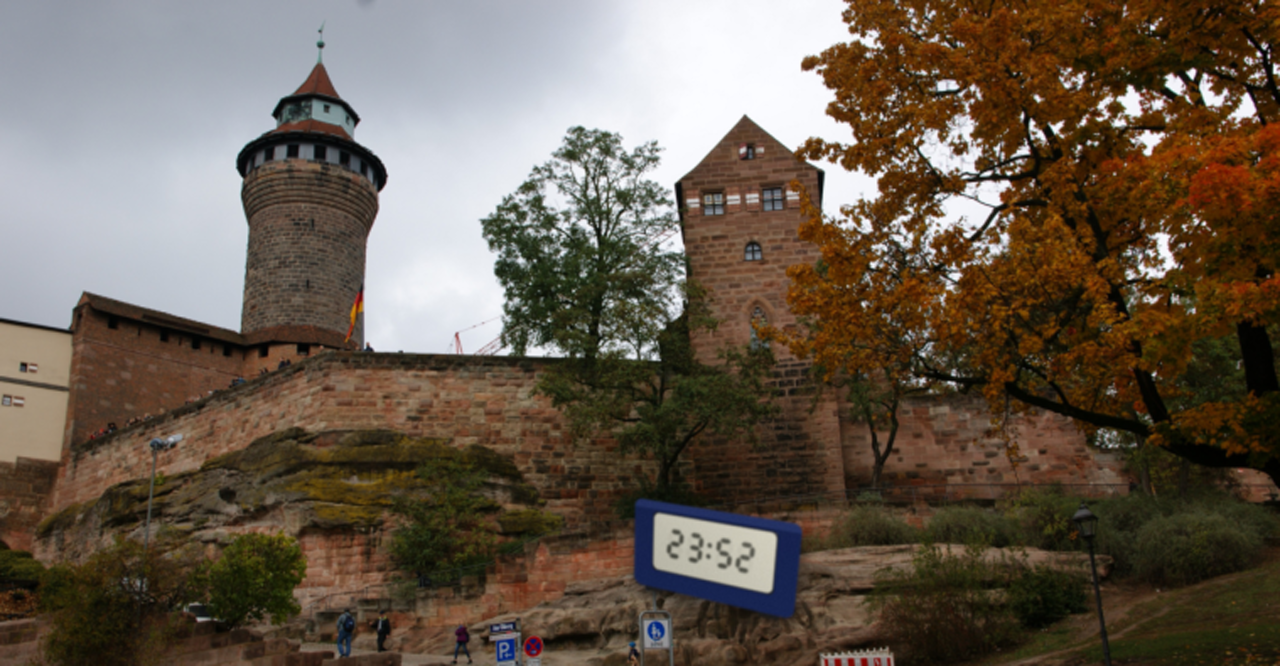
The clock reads **23:52**
